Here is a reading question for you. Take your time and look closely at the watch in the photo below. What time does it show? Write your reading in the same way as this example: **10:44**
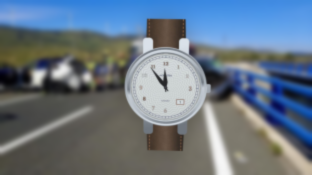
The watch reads **11:54**
